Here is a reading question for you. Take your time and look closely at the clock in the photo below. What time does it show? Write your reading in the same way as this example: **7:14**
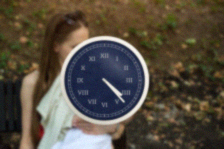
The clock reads **4:23**
